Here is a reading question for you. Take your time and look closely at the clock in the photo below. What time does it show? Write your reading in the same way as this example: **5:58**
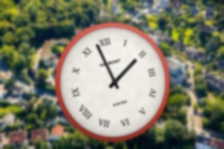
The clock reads **1:58**
